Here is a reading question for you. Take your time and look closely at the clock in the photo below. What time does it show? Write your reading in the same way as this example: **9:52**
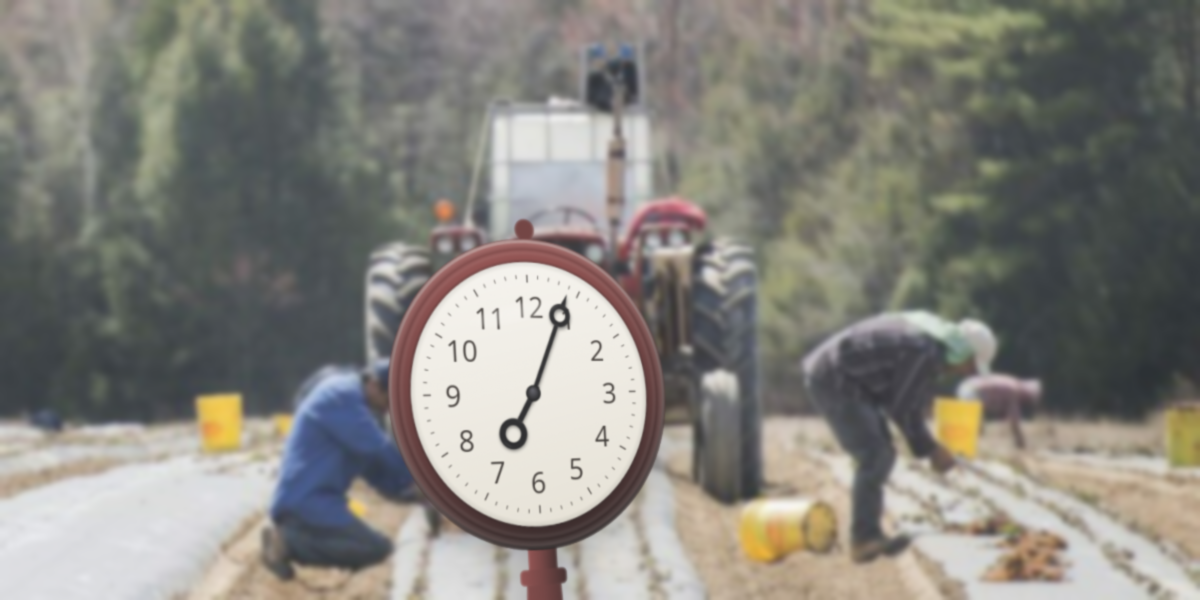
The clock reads **7:04**
